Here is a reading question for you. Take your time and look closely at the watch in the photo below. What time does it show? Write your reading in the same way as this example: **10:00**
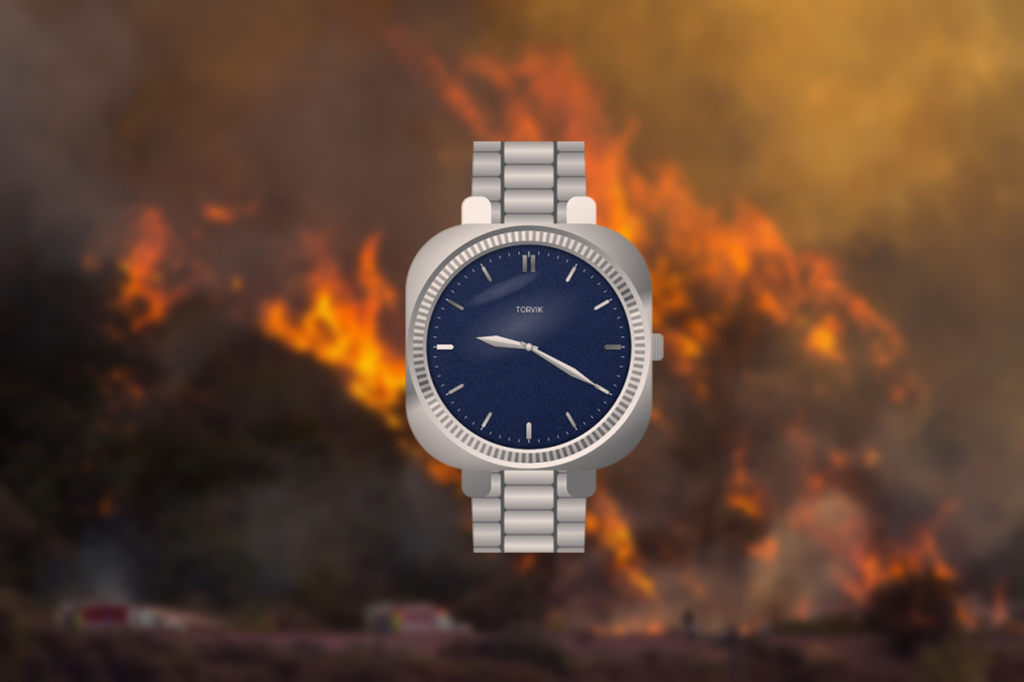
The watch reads **9:20**
